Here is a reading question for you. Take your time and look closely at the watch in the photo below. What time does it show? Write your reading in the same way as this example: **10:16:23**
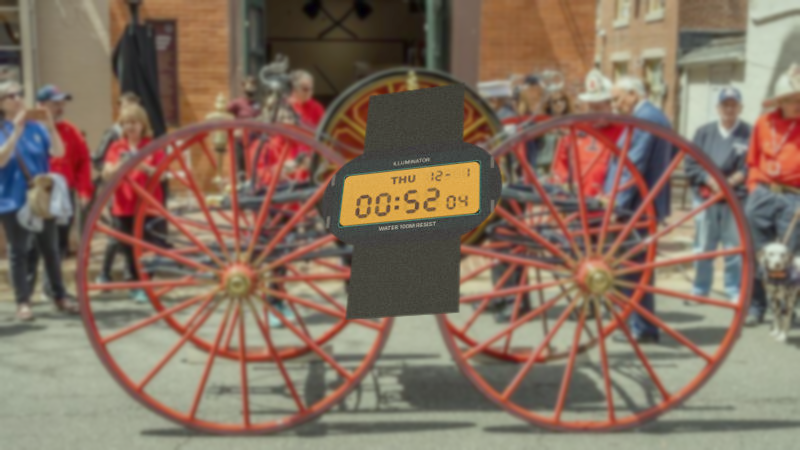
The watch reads **0:52:04**
